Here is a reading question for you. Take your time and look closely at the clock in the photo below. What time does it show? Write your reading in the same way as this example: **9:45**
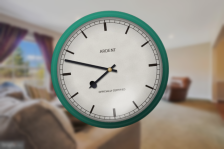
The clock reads **7:48**
